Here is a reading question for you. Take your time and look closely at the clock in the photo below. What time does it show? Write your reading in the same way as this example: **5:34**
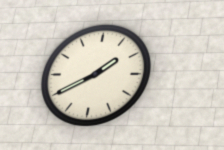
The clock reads **1:40**
